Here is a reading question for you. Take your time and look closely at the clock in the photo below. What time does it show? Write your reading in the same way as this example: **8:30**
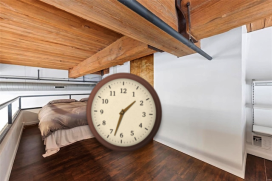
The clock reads **1:33**
